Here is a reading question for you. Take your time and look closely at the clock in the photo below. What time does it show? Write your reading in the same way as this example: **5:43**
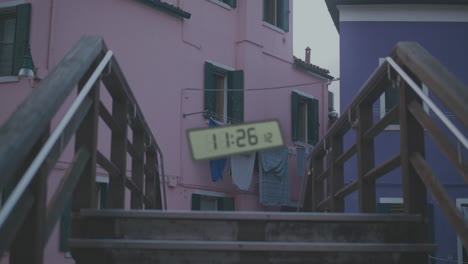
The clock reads **11:26**
